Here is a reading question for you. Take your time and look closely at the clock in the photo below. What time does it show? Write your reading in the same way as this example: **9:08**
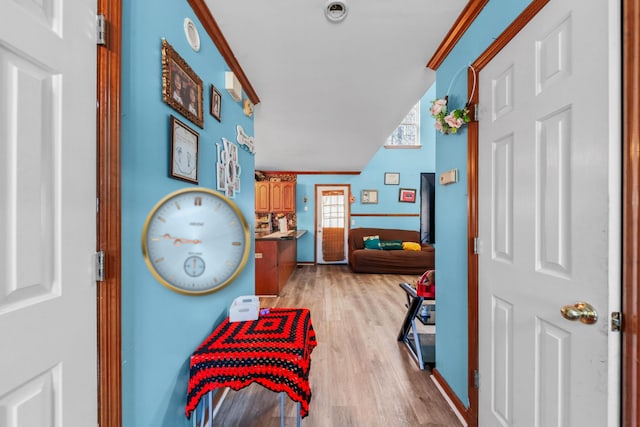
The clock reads **8:46**
